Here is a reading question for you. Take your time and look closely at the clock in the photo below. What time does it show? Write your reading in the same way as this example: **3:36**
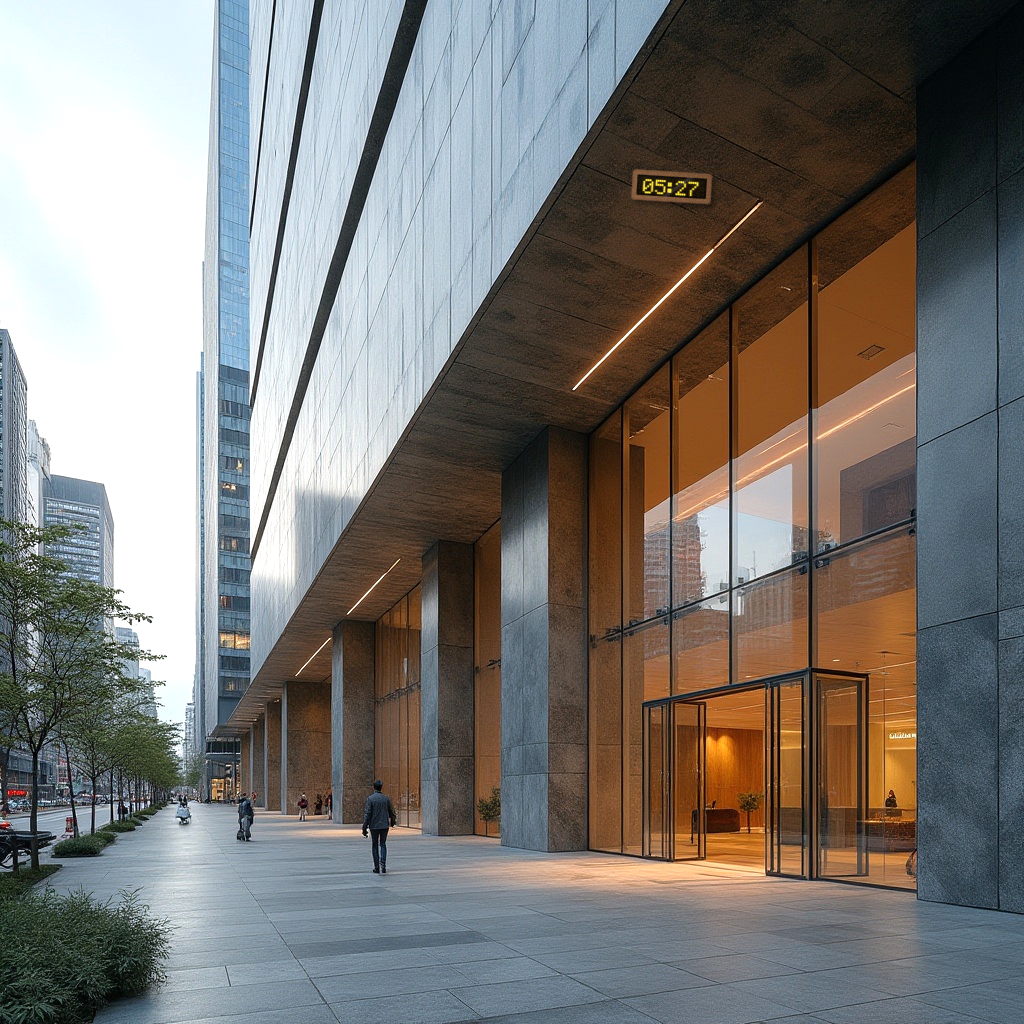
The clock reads **5:27**
